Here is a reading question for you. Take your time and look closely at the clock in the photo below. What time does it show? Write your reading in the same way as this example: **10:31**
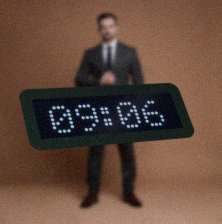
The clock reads **9:06**
